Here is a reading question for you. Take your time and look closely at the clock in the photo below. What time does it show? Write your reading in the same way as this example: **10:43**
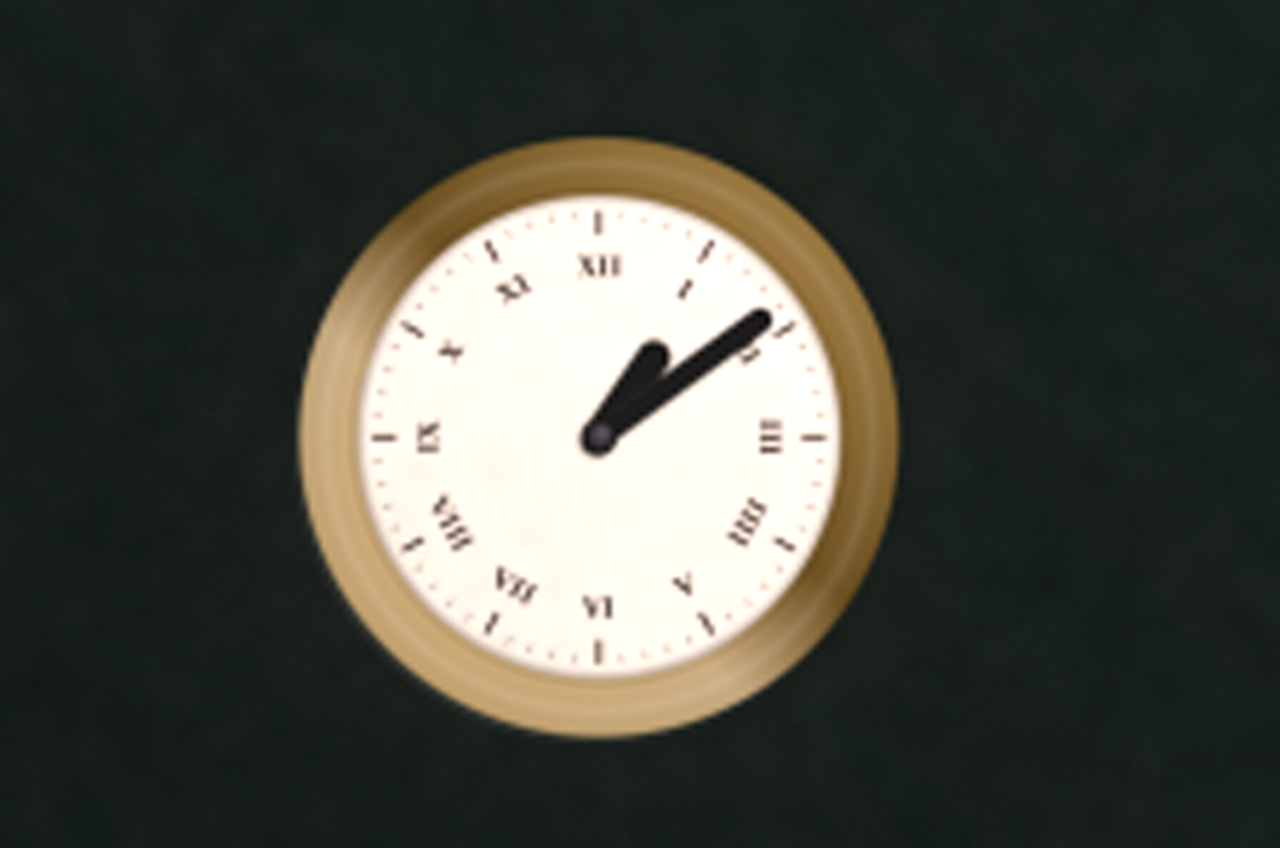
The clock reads **1:09**
